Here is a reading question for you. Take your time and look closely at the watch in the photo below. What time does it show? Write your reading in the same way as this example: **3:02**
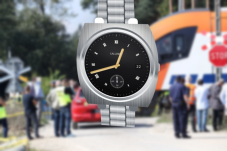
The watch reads **12:42**
